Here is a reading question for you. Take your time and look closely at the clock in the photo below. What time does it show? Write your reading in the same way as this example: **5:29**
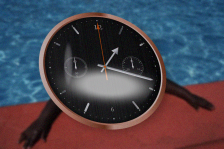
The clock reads **1:18**
